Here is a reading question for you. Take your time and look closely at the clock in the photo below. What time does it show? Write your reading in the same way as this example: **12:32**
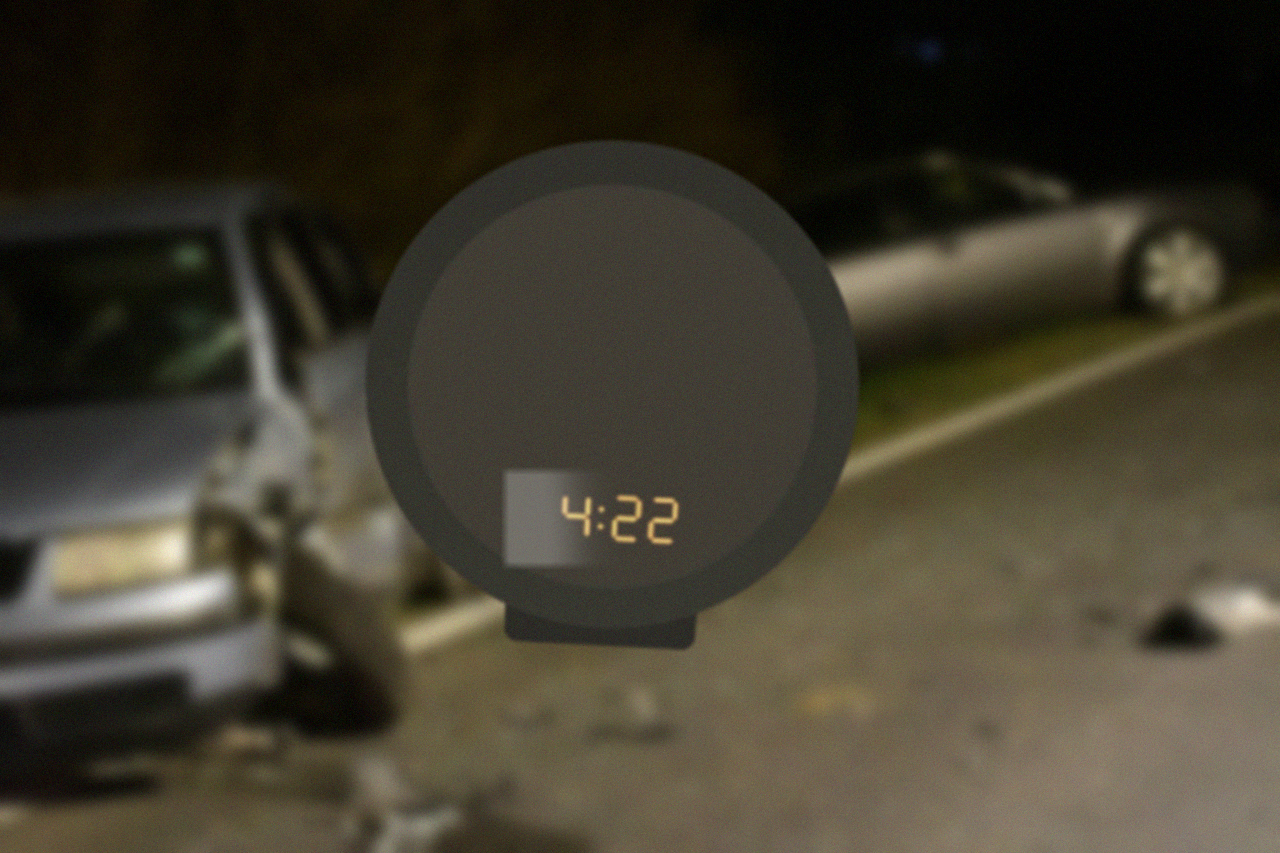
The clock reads **4:22**
